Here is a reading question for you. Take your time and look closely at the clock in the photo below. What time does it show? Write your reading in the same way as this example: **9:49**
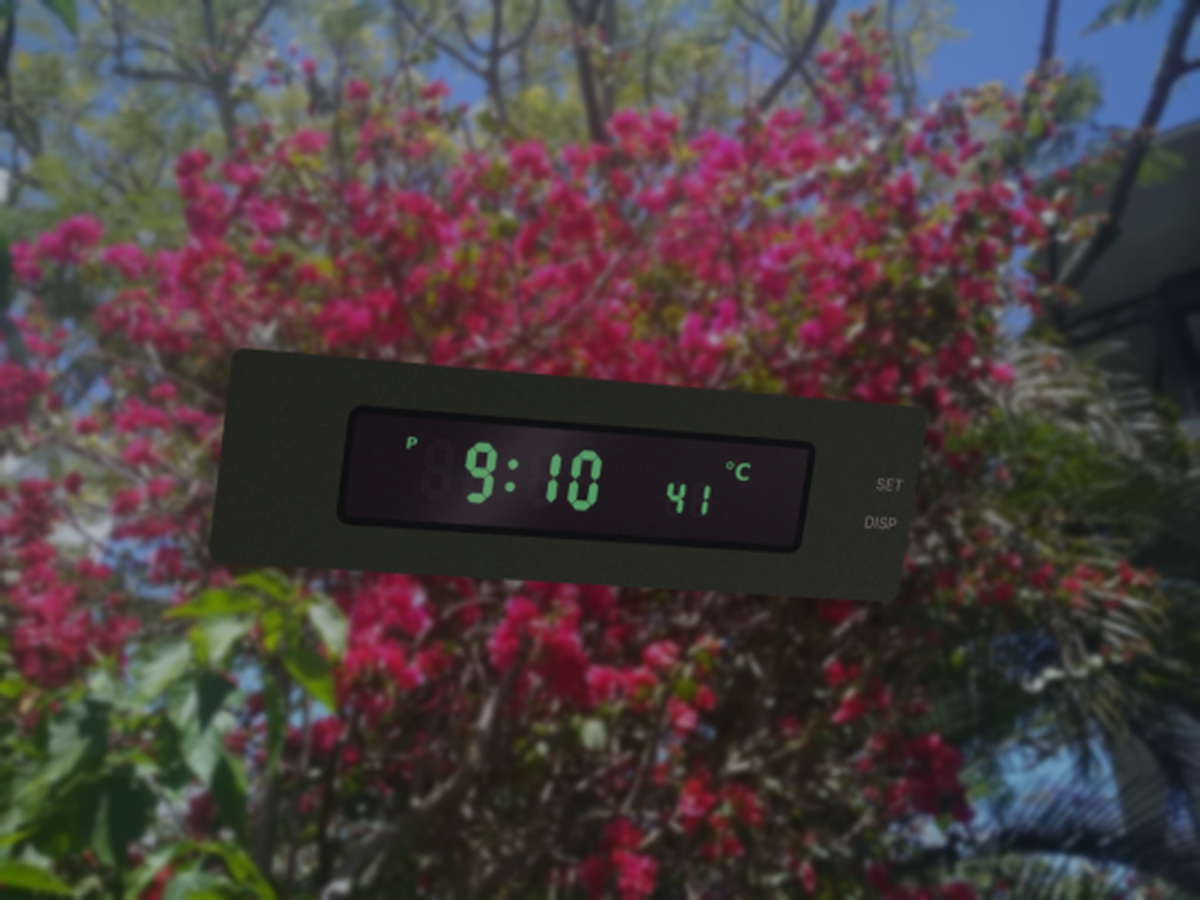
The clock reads **9:10**
